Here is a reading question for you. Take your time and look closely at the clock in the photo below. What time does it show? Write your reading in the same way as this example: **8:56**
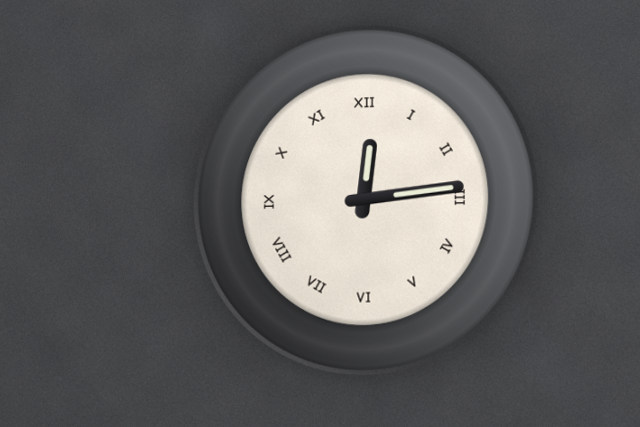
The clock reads **12:14**
